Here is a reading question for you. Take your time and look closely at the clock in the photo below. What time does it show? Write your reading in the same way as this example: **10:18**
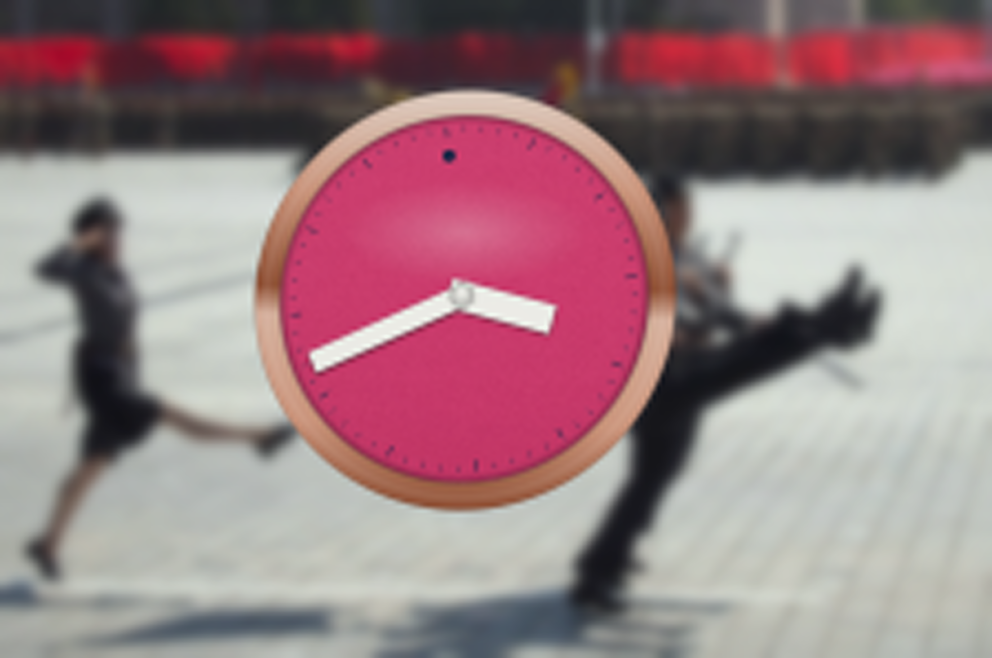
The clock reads **3:42**
